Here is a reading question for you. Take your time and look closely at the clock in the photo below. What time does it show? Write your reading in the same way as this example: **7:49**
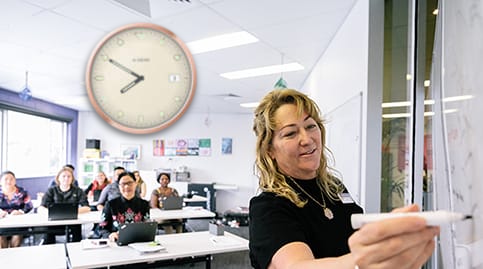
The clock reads **7:50**
